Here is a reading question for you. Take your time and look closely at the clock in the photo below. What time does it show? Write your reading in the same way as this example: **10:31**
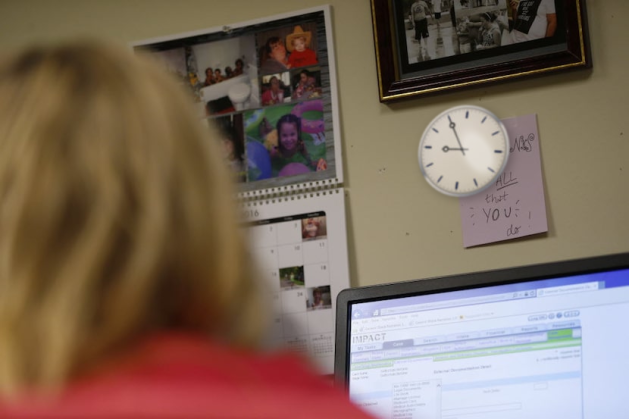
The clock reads **8:55**
